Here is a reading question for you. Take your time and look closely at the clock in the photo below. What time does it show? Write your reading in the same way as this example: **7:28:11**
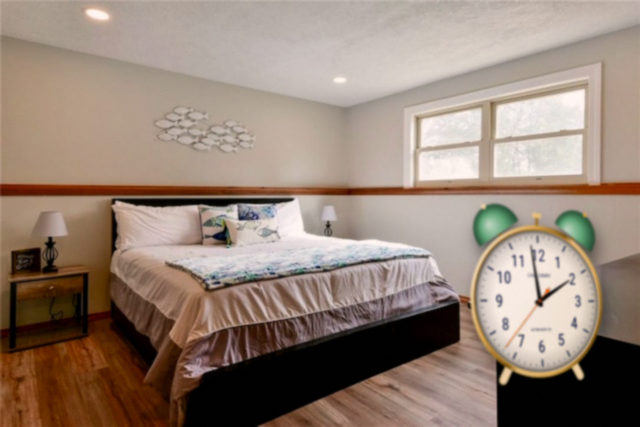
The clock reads **1:58:37**
